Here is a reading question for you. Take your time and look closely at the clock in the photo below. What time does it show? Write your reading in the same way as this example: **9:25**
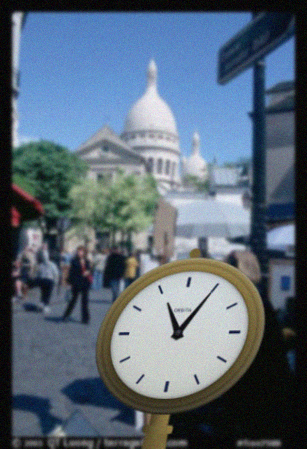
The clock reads **11:05**
